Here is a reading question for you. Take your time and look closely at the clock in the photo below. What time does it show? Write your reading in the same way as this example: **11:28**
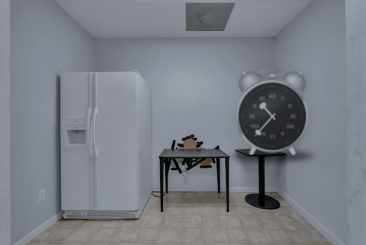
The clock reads **10:37**
